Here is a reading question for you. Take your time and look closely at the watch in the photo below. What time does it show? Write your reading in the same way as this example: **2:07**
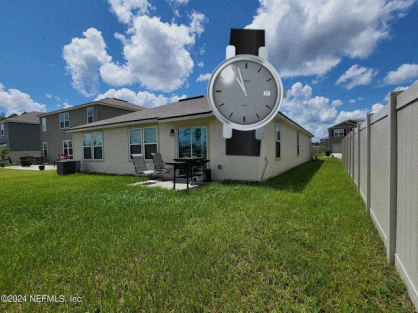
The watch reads **10:57**
